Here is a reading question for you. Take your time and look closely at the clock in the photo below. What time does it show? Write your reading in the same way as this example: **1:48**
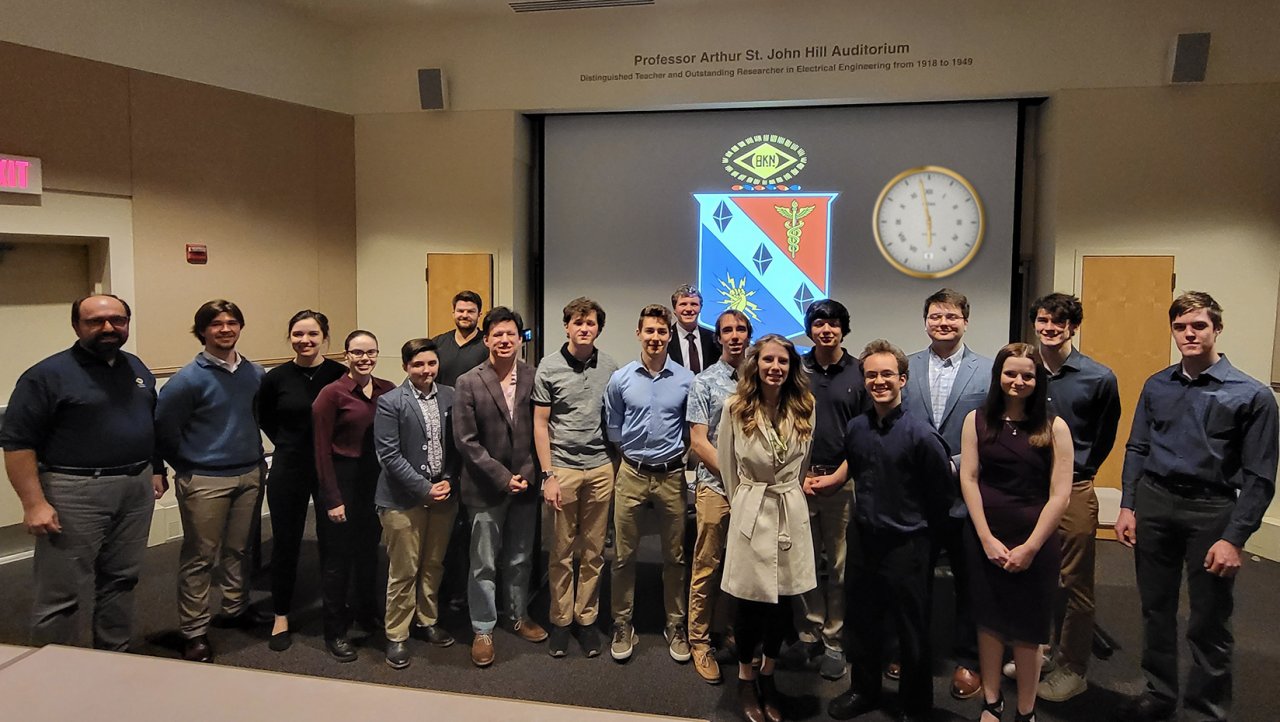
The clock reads **5:58**
